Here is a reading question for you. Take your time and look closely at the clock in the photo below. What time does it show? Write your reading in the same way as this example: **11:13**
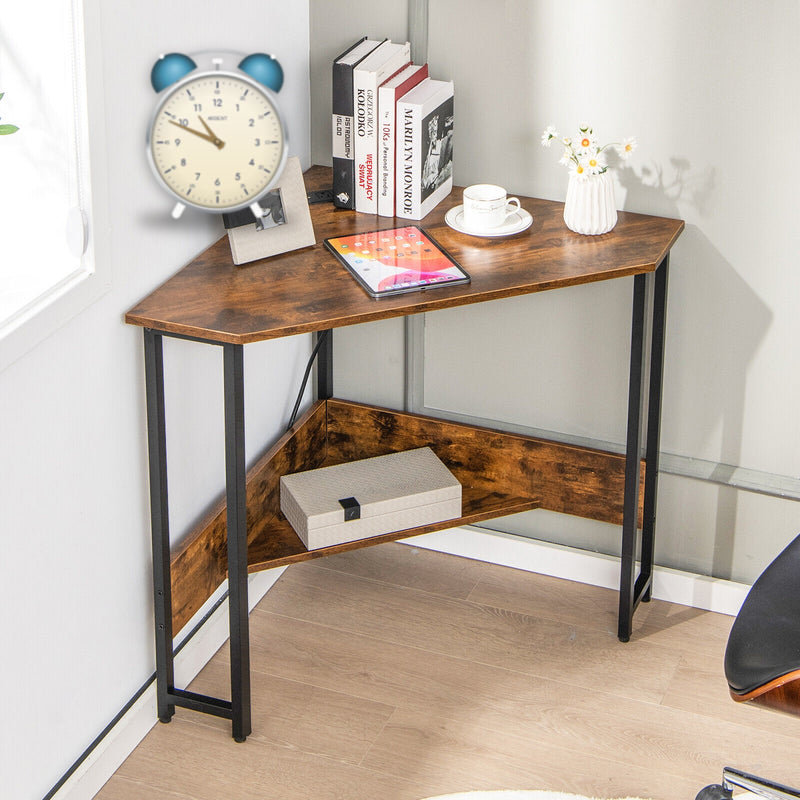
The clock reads **10:49**
